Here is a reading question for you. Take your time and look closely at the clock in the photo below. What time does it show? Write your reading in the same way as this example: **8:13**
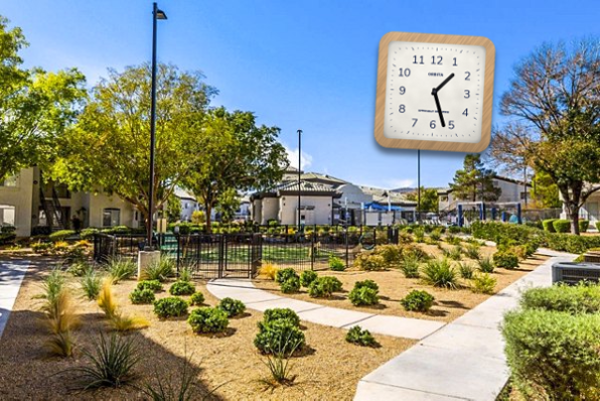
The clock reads **1:27**
